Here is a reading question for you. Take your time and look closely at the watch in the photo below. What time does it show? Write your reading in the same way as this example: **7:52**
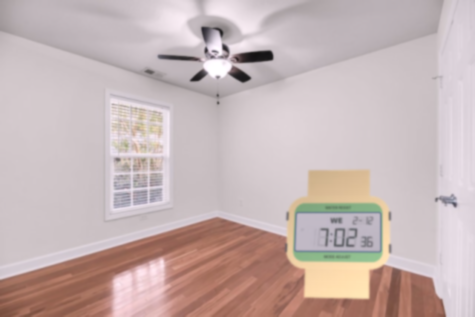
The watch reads **7:02**
